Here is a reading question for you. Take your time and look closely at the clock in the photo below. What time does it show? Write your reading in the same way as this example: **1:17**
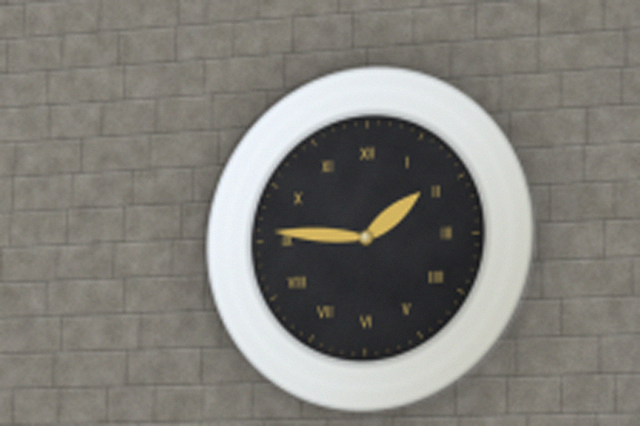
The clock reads **1:46**
